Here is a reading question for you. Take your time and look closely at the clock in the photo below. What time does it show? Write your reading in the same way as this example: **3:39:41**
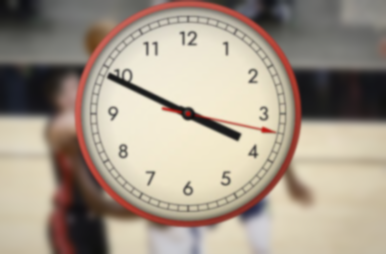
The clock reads **3:49:17**
